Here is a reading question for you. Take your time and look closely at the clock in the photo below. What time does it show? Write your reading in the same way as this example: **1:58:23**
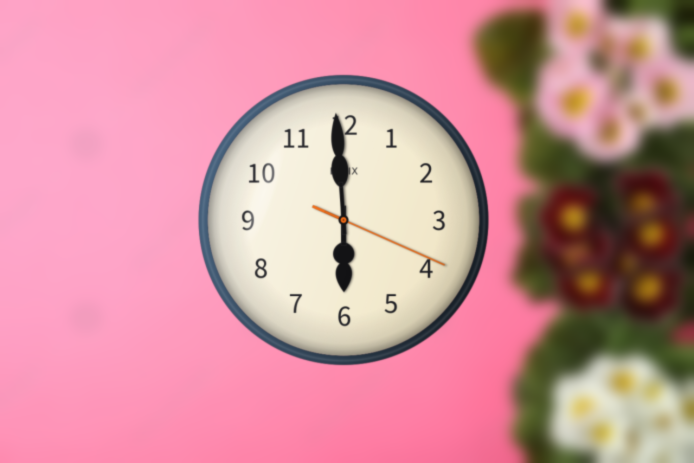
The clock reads **5:59:19**
